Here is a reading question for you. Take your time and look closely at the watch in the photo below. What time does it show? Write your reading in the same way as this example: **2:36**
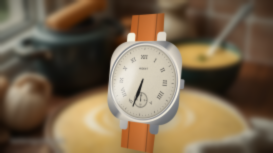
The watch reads **6:33**
